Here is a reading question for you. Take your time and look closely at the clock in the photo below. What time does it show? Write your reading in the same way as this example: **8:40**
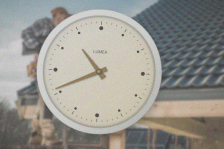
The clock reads **10:41**
